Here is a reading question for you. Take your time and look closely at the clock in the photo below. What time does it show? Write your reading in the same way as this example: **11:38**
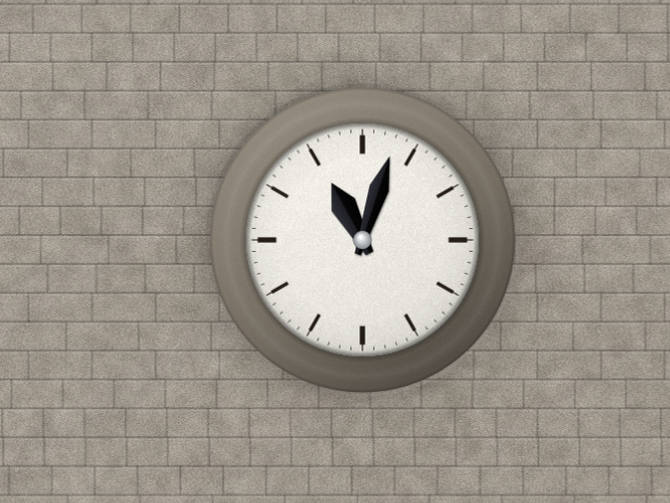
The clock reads **11:03**
